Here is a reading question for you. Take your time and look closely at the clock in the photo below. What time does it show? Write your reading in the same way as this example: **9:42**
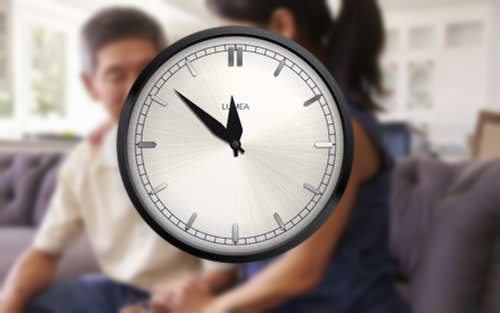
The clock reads **11:52**
